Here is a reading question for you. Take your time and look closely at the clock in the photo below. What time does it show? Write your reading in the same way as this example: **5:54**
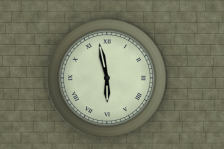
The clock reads **5:58**
